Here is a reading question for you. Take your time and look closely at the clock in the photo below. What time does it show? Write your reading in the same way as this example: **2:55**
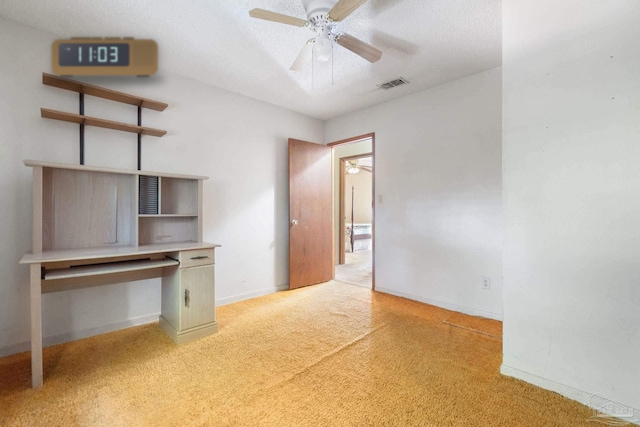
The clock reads **11:03**
